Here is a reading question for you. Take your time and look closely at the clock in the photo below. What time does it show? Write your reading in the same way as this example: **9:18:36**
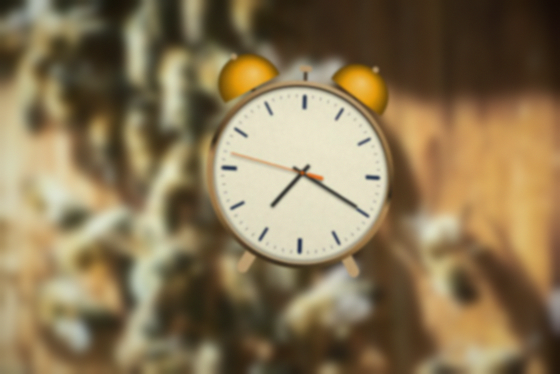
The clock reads **7:19:47**
